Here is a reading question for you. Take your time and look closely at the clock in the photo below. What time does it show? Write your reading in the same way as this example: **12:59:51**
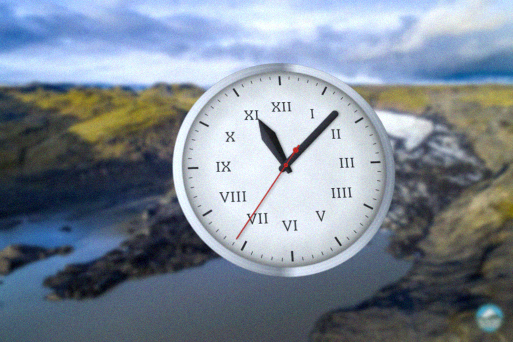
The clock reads **11:07:36**
